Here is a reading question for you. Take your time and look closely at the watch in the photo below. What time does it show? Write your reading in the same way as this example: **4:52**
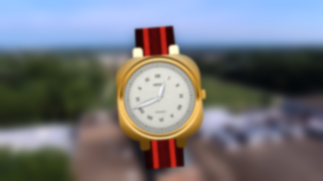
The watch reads **12:42**
